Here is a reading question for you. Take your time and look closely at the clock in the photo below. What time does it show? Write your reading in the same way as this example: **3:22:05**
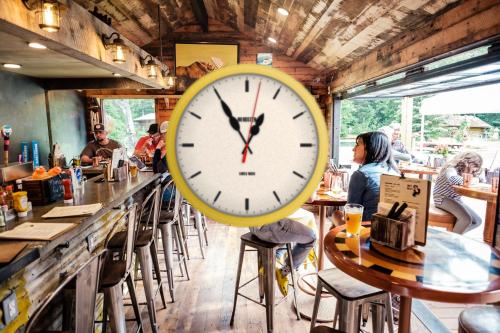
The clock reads **12:55:02**
